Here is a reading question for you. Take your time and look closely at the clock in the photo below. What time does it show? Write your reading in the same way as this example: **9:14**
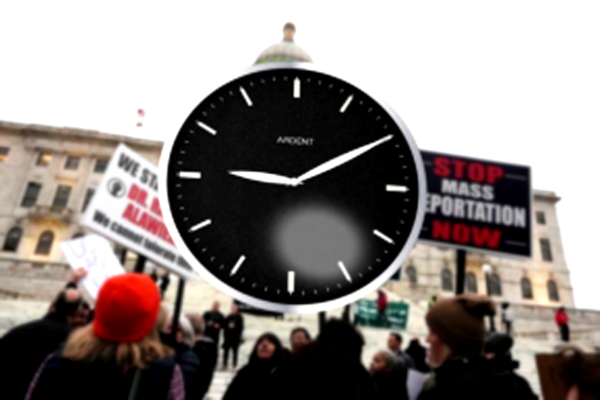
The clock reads **9:10**
